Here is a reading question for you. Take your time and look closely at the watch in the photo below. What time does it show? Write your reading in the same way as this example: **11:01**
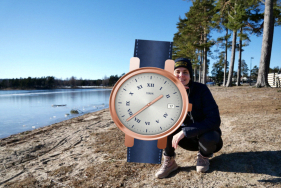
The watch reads **1:38**
